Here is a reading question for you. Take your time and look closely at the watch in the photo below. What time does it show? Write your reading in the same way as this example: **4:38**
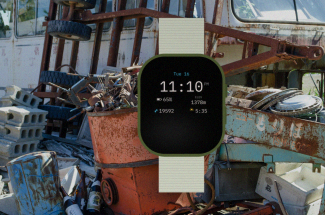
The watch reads **11:10**
